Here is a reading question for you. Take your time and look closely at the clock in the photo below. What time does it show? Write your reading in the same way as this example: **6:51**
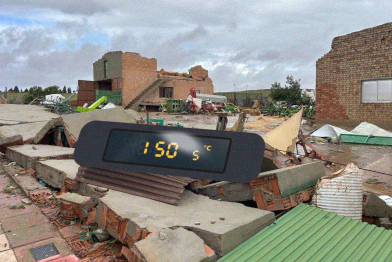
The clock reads **1:50**
